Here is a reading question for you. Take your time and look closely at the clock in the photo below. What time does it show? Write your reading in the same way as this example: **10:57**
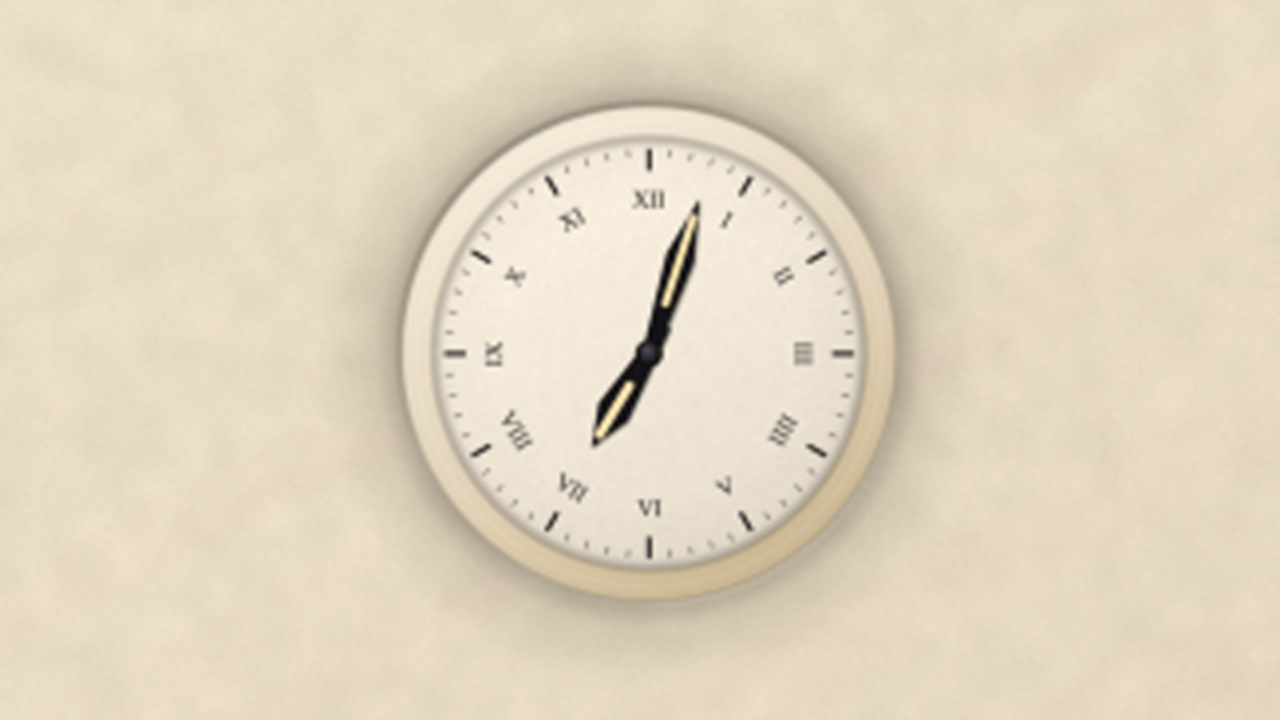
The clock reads **7:03**
